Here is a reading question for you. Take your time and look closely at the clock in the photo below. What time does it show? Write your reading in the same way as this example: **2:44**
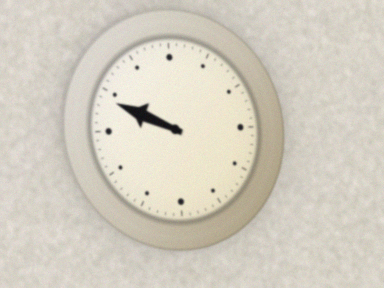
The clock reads **9:49**
